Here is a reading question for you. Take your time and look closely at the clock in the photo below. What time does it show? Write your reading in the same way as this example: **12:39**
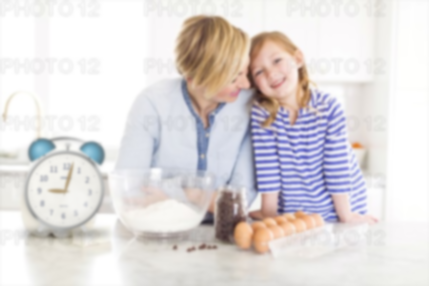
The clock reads **9:02**
